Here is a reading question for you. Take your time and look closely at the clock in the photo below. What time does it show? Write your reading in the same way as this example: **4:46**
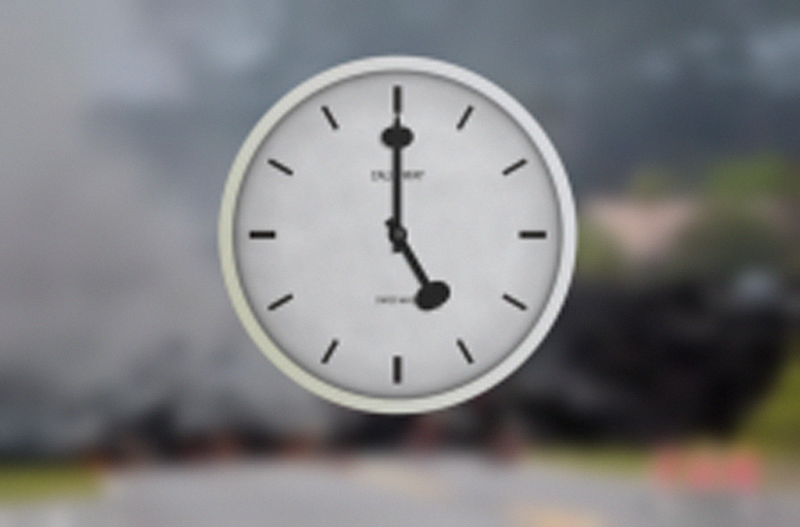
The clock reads **5:00**
